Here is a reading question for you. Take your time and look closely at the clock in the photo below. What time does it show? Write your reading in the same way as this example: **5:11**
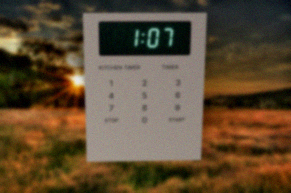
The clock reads **1:07**
